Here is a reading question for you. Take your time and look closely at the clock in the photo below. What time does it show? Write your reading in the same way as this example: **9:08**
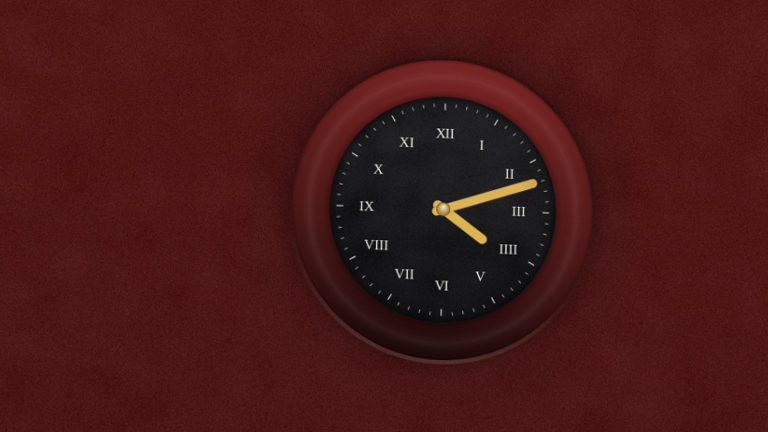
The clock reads **4:12**
